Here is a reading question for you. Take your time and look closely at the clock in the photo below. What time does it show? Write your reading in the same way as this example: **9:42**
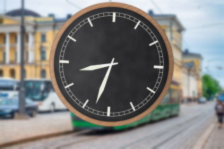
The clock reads **8:33**
